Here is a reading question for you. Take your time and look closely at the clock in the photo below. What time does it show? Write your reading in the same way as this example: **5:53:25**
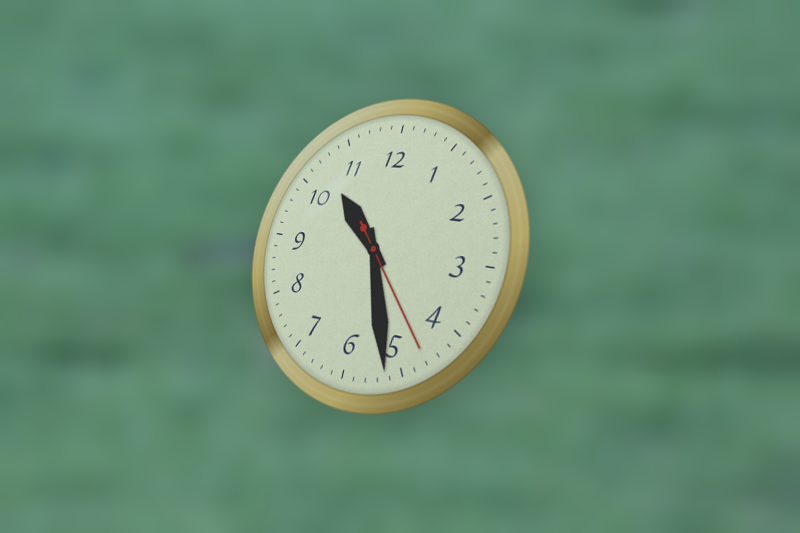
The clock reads **10:26:23**
